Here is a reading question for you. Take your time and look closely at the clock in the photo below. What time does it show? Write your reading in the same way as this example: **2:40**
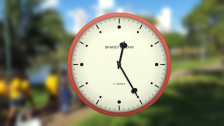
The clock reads **12:25**
